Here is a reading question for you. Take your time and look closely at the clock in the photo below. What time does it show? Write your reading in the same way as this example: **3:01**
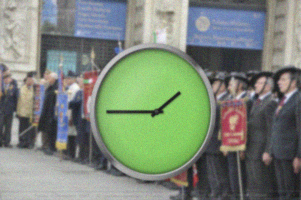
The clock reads **1:45**
